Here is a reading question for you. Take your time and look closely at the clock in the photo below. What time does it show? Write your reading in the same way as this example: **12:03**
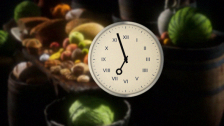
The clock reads **6:57**
